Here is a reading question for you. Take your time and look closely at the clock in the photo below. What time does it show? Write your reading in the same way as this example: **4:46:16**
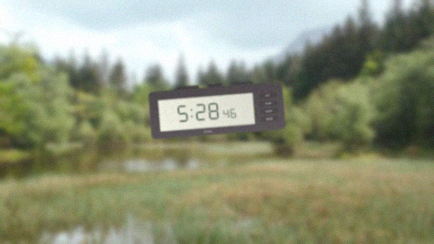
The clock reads **5:28:46**
